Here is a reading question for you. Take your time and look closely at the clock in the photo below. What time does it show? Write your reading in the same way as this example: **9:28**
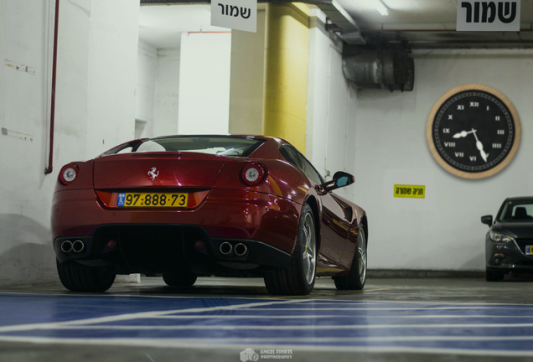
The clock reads **8:26**
